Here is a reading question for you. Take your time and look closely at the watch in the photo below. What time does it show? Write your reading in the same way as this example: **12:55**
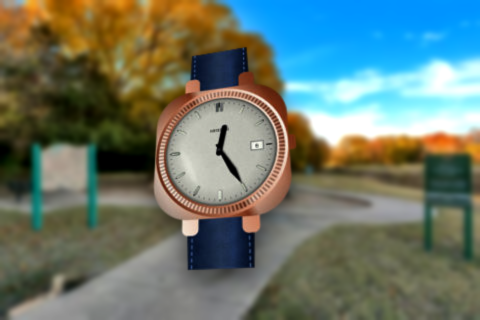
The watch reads **12:25**
